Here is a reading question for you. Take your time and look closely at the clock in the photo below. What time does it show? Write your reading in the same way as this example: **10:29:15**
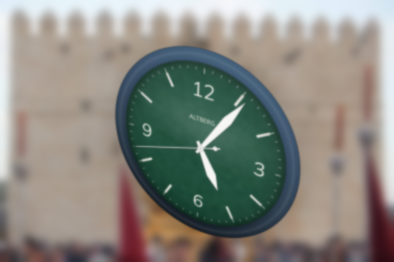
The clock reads **5:05:42**
